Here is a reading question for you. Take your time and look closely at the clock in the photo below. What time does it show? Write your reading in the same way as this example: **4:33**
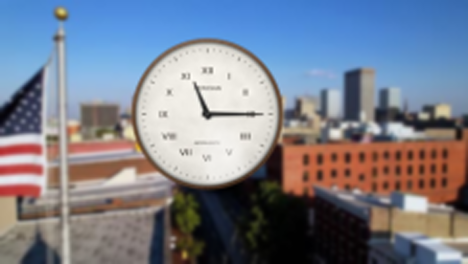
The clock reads **11:15**
